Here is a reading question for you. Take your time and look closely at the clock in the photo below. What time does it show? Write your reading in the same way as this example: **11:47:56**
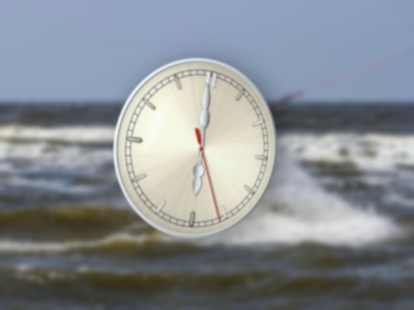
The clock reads **5:59:26**
